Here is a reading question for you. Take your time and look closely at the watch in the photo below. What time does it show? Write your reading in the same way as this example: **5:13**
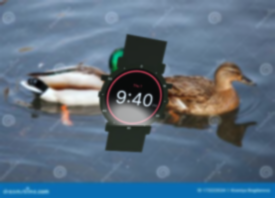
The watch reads **9:40**
